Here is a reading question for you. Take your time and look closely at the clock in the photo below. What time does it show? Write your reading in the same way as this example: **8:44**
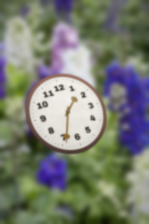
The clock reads **1:34**
